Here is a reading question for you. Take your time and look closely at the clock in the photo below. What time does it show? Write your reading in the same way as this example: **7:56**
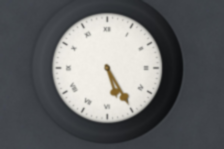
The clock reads **5:25**
